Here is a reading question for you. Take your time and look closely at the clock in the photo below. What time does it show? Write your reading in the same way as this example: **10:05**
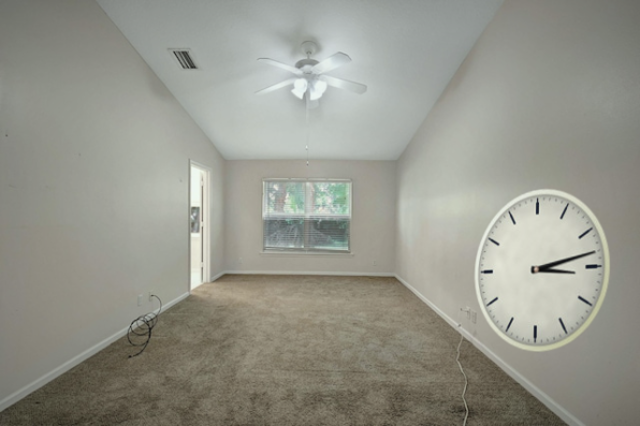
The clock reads **3:13**
